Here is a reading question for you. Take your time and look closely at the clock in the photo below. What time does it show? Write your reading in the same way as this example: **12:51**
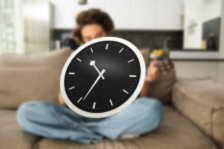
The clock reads **10:34**
